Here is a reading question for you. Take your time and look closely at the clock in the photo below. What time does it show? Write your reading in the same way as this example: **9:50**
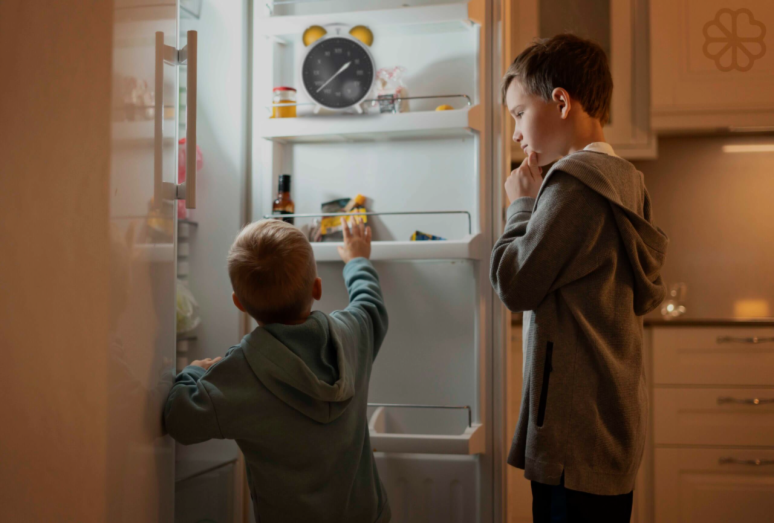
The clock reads **1:38**
